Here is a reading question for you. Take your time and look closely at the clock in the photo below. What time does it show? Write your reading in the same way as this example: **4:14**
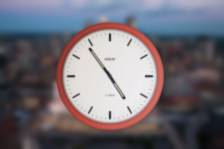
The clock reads **4:54**
